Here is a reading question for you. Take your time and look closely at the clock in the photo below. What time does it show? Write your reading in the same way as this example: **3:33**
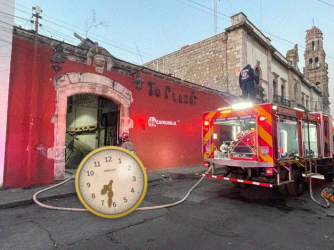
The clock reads **7:32**
